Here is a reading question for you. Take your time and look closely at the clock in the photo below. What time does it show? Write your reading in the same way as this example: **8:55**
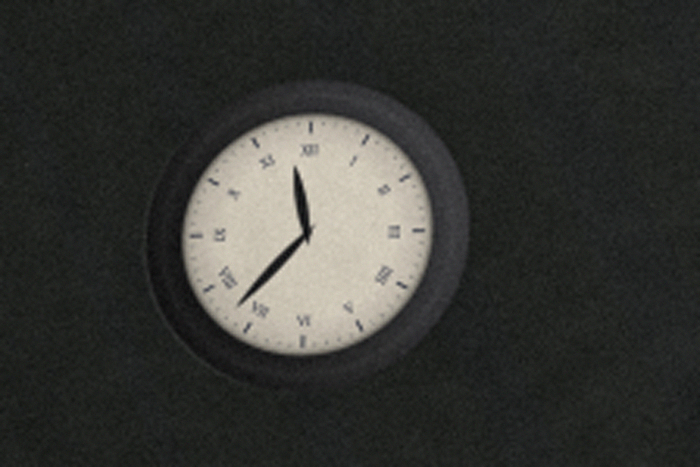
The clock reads **11:37**
